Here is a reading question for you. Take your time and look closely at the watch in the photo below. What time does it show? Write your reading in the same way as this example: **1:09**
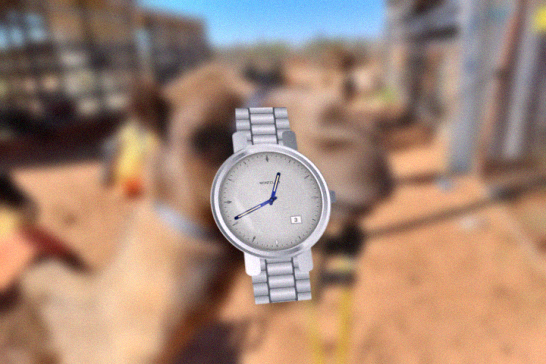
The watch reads **12:41**
